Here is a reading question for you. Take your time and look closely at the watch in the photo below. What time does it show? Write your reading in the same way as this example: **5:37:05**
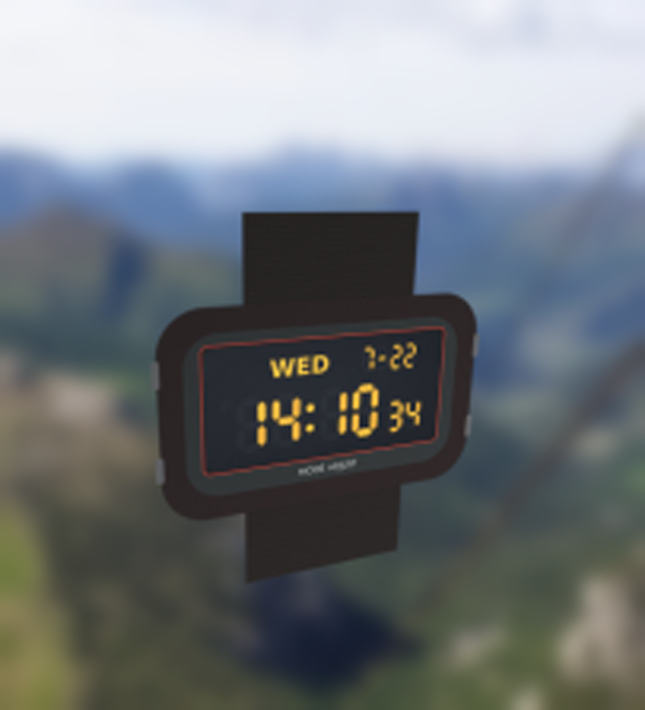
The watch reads **14:10:34**
